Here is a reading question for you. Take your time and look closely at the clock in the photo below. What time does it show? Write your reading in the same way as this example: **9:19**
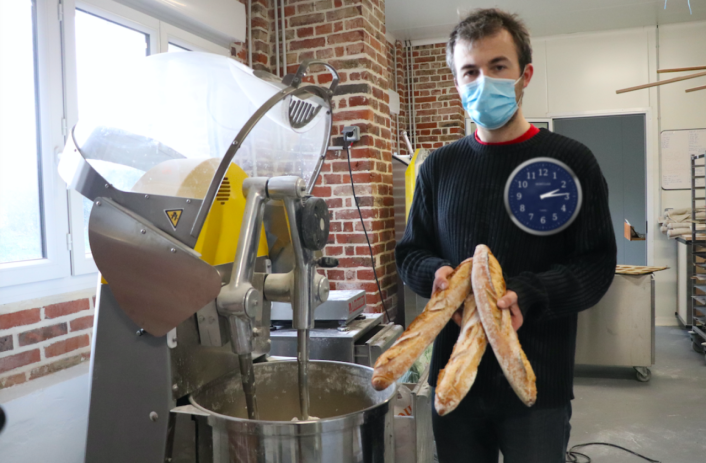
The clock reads **2:14**
